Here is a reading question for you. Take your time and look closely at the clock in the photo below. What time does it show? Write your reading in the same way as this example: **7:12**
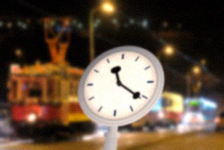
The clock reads **11:21**
